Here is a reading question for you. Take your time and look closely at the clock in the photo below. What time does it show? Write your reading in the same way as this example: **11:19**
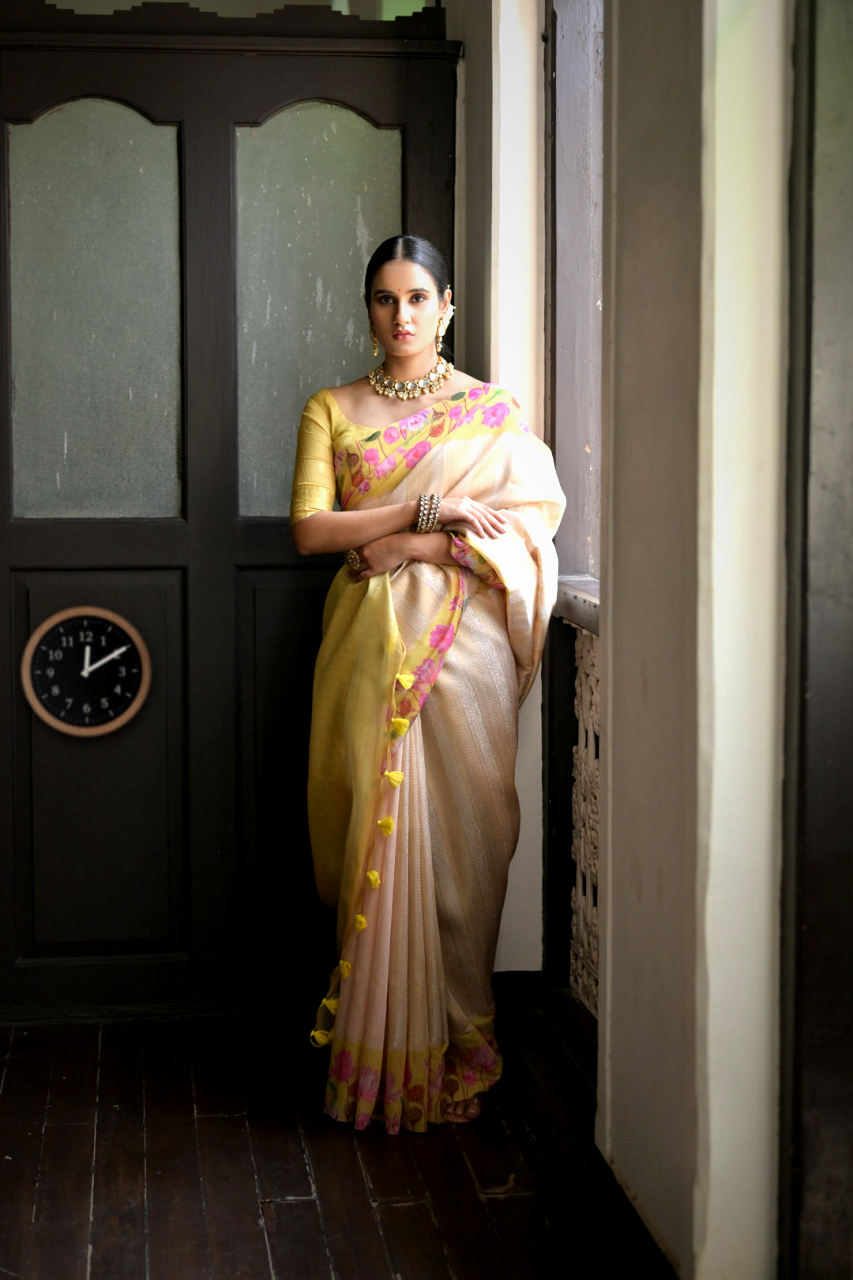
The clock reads **12:10**
